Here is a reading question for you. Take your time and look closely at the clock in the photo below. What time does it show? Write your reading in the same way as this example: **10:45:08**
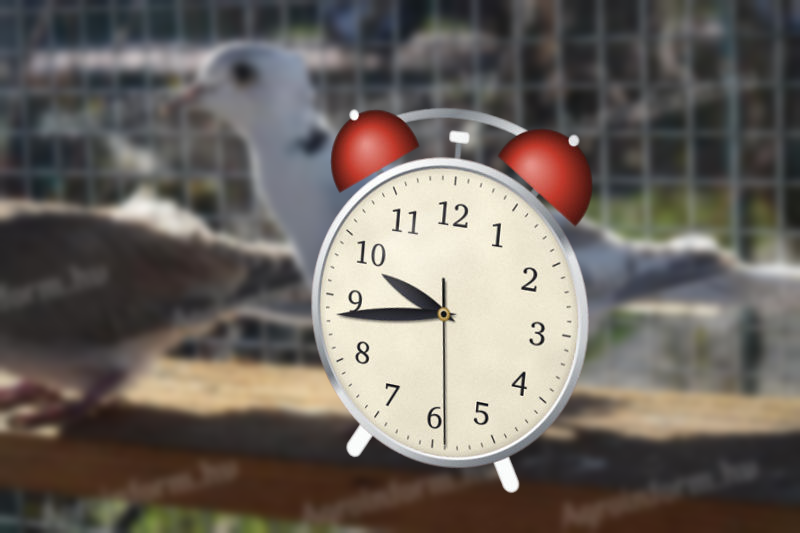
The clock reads **9:43:29**
